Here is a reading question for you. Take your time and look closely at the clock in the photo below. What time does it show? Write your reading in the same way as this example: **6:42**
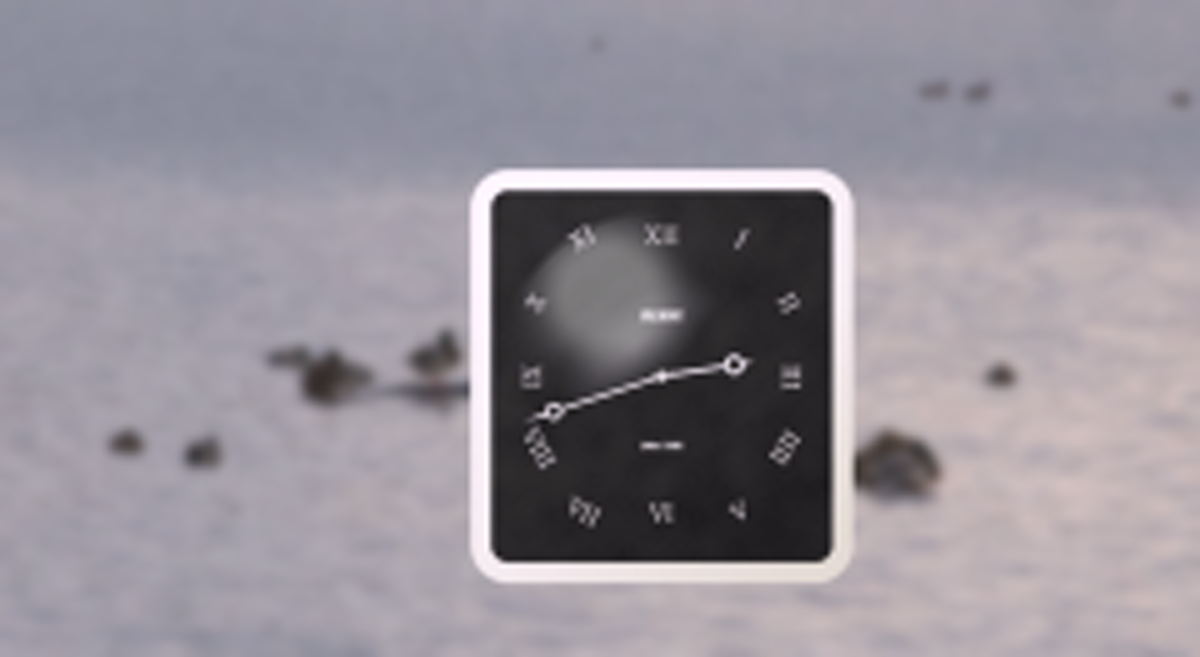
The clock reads **2:42**
